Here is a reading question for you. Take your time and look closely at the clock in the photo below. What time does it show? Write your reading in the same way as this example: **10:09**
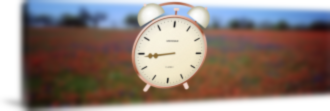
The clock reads **8:44**
